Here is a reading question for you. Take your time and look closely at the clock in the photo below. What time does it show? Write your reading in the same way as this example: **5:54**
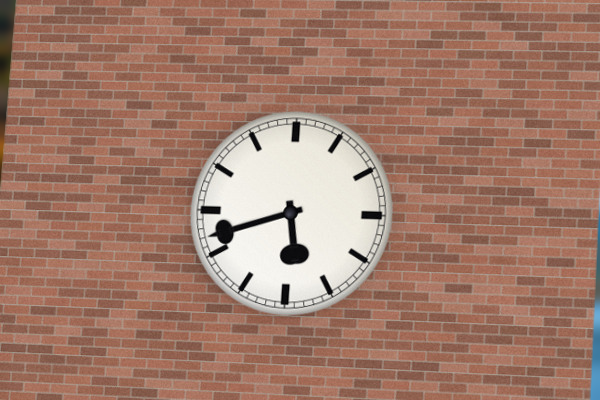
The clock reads **5:42**
